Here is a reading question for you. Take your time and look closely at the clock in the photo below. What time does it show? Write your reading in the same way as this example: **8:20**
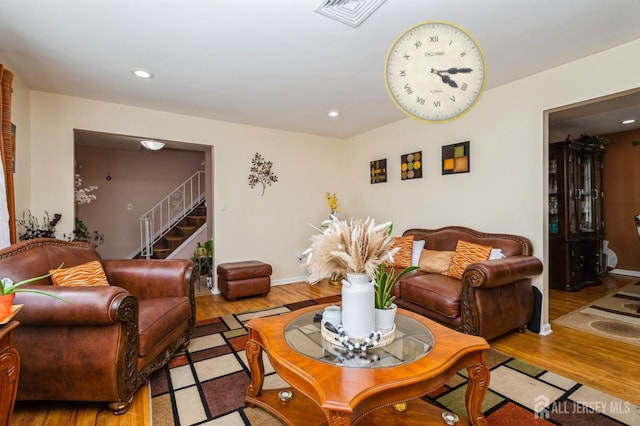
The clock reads **4:15**
